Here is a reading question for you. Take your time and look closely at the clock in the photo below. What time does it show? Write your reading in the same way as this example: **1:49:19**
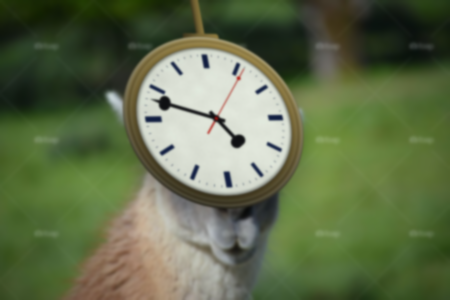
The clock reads **4:48:06**
